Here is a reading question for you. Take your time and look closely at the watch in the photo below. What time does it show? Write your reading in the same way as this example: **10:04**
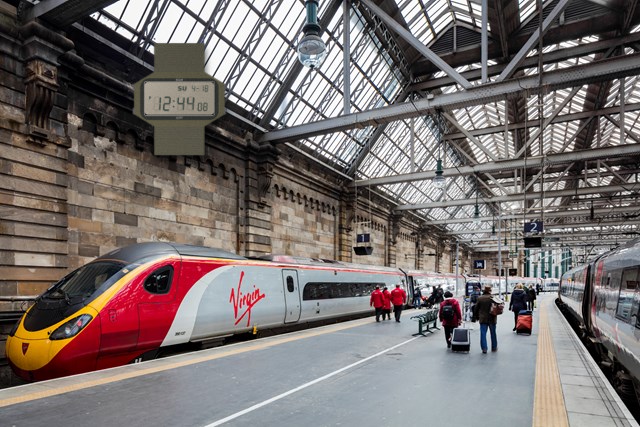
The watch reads **12:44**
